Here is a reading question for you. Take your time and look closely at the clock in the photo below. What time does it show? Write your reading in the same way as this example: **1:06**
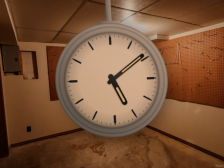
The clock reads **5:09**
